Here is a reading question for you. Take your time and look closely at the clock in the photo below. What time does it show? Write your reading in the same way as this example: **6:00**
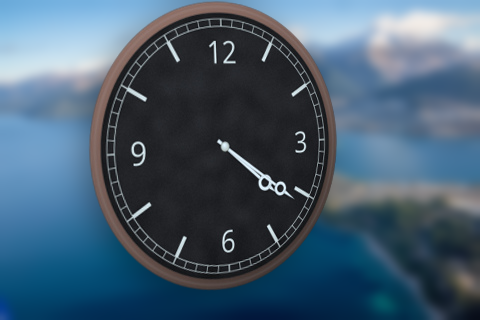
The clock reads **4:21**
